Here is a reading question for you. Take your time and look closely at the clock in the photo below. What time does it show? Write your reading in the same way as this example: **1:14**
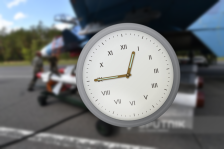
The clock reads **12:45**
